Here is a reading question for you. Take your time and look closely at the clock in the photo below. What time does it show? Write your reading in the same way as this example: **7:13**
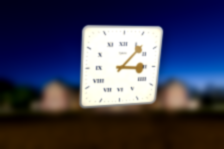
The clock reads **3:07**
